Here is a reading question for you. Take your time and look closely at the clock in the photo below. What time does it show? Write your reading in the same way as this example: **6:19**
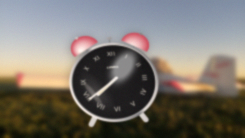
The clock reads **7:39**
